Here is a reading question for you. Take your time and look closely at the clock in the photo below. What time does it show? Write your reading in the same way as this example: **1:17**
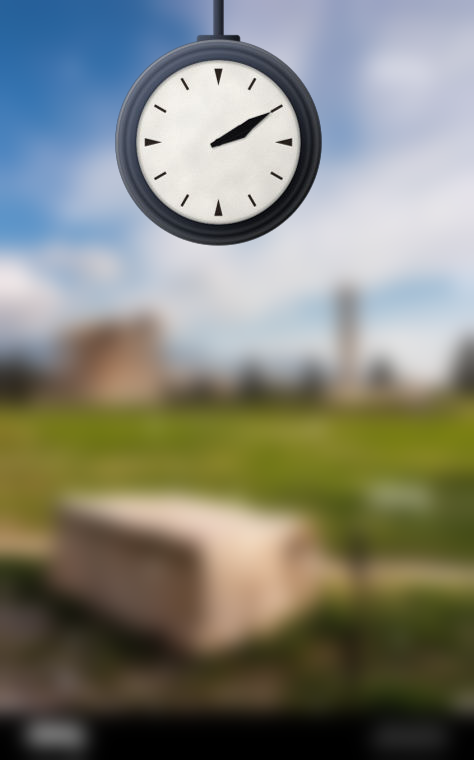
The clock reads **2:10**
